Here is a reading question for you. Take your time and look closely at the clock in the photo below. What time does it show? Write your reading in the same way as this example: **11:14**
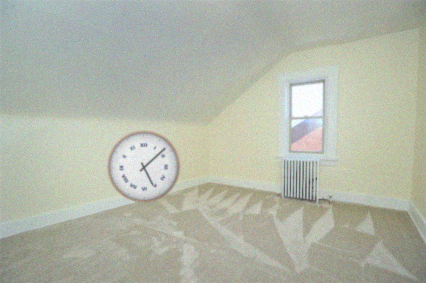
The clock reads **5:08**
